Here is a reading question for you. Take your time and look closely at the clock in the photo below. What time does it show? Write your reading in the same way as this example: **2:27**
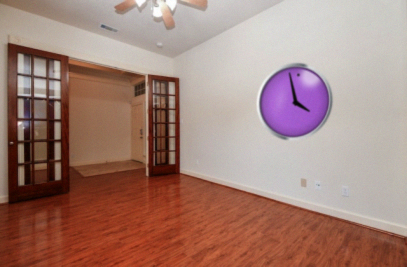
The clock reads **3:57**
